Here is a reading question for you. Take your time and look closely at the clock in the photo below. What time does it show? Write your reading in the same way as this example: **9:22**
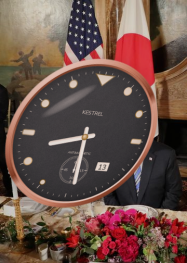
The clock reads **8:29**
